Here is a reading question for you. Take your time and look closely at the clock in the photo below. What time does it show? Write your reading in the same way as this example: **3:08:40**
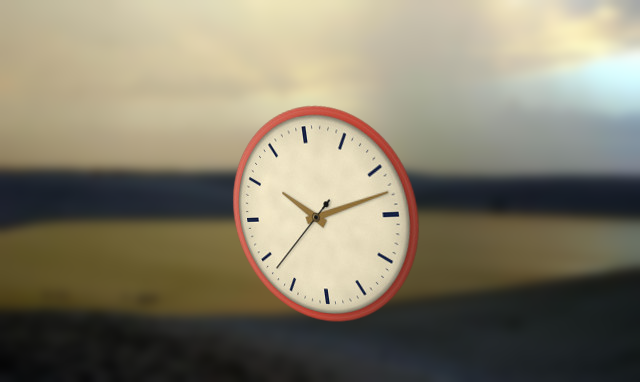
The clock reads **10:12:38**
